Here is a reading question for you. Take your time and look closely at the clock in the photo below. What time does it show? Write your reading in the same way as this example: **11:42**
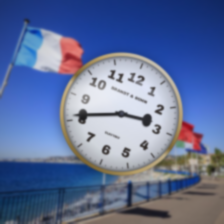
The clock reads **2:41**
